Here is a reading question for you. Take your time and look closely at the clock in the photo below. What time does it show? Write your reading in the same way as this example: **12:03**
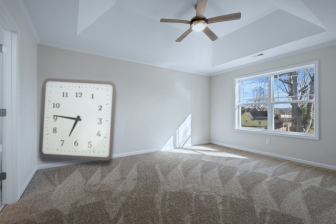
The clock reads **6:46**
